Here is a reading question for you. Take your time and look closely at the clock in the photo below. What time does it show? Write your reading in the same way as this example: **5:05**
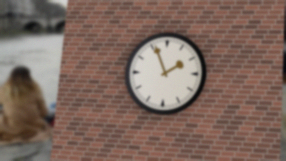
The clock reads **1:56**
